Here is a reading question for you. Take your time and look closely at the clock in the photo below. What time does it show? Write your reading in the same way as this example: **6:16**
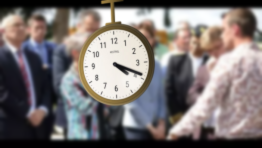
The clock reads **4:19**
